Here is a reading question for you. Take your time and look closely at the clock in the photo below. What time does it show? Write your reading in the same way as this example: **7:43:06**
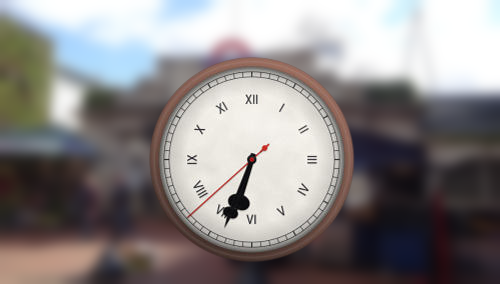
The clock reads **6:33:38**
